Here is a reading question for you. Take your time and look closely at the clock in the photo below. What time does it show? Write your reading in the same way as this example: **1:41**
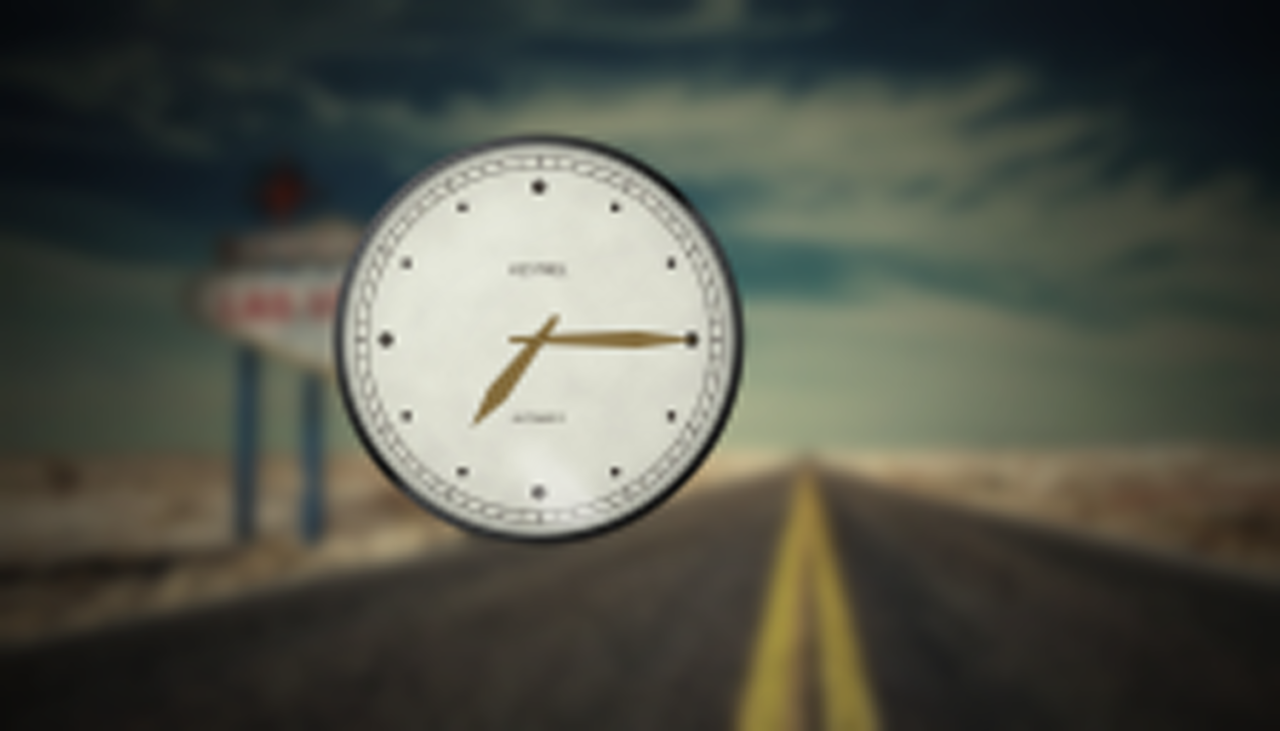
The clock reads **7:15**
